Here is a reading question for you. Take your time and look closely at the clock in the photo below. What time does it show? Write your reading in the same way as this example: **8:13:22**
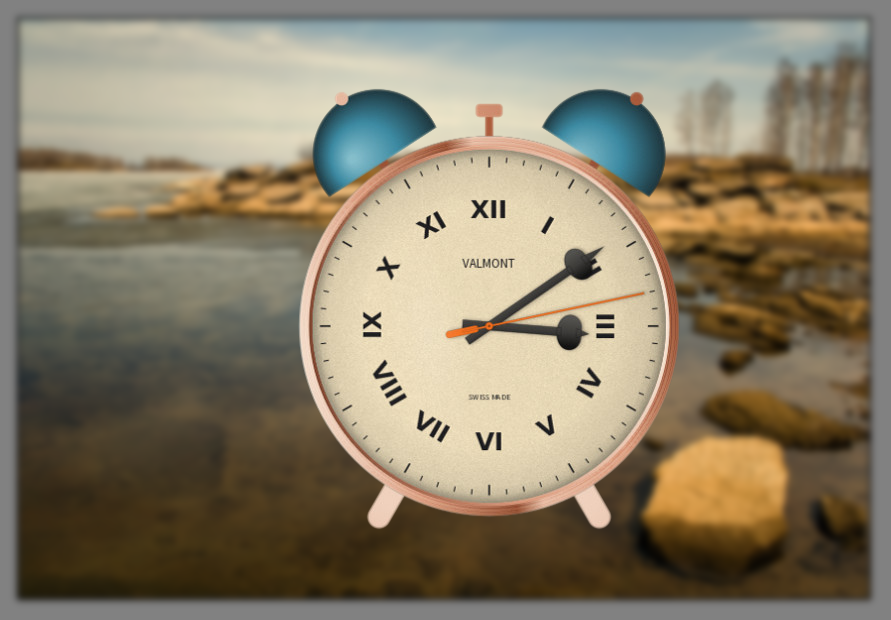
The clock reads **3:09:13**
